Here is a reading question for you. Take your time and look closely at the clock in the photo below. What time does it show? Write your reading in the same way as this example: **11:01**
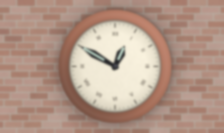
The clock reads **12:50**
